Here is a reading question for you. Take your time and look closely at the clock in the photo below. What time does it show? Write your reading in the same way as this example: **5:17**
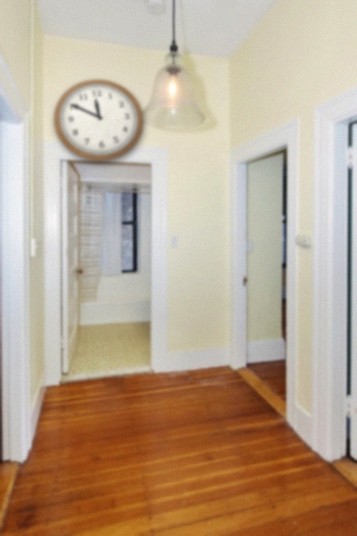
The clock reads **11:50**
